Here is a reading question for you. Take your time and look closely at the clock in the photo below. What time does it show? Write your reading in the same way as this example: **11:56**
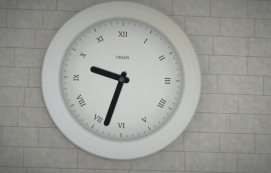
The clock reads **9:33**
